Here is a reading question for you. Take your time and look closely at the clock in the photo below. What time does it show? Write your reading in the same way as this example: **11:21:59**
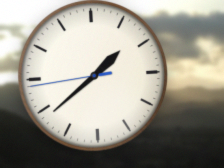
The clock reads **1:38:44**
